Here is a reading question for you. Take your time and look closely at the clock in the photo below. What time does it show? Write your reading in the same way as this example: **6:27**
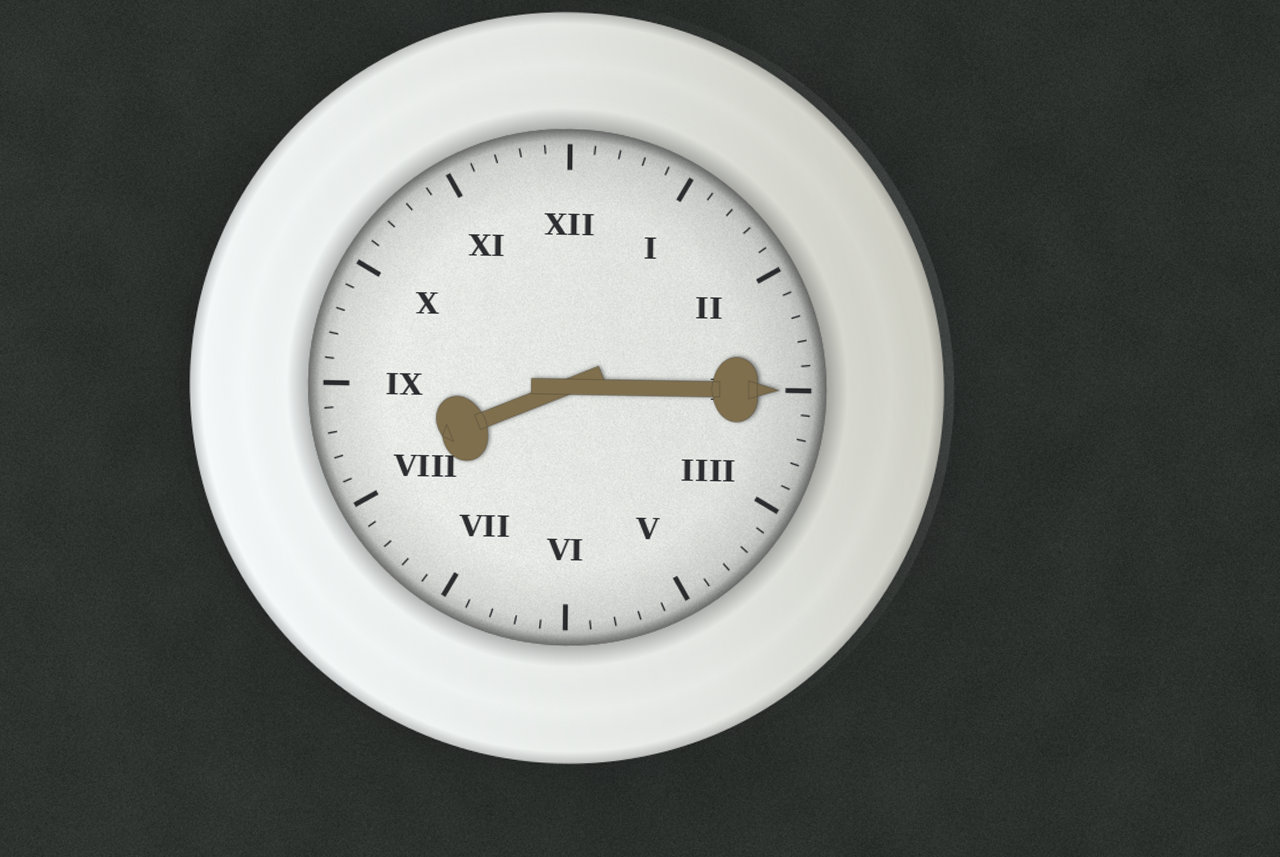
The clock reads **8:15**
